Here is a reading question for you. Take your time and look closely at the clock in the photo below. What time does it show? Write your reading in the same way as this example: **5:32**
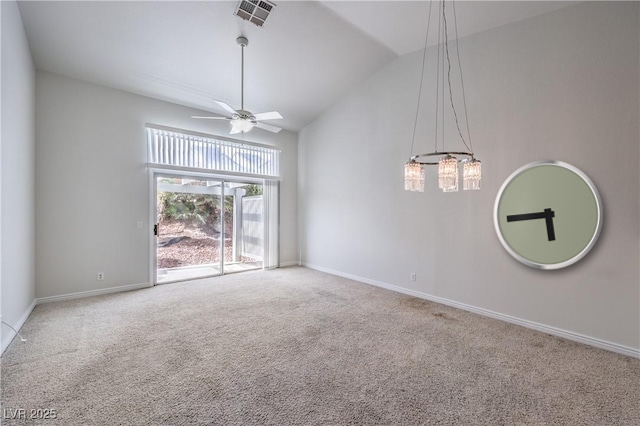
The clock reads **5:44**
